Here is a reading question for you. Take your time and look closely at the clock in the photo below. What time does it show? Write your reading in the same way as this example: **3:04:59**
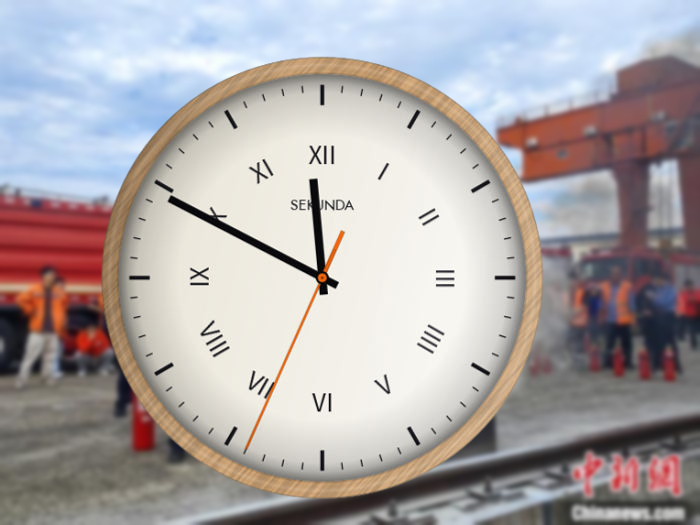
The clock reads **11:49:34**
